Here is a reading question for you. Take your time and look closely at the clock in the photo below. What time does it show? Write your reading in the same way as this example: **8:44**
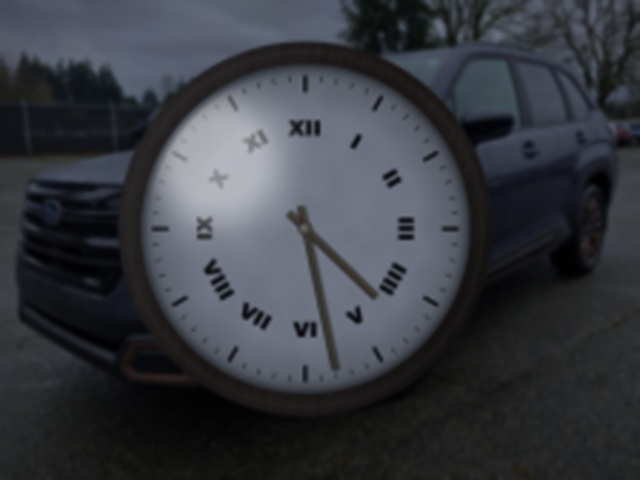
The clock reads **4:28**
